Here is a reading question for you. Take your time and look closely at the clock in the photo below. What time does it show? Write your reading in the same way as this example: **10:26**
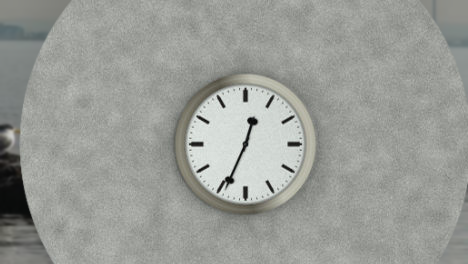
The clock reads **12:34**
